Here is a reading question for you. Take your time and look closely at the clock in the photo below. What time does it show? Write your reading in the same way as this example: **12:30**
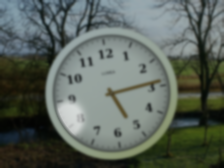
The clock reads **5:14**
